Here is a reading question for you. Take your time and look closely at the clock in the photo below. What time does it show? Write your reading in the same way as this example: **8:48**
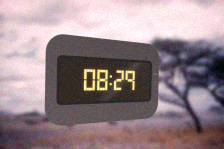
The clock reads **8:29**
